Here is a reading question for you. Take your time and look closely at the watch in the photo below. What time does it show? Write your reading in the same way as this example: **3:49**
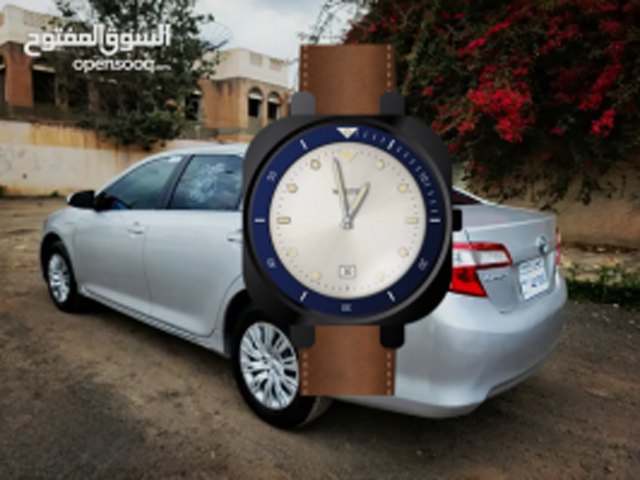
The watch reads **12:58**
